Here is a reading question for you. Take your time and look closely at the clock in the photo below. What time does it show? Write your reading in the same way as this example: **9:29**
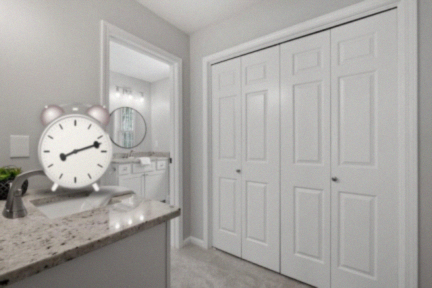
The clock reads **8:12**
